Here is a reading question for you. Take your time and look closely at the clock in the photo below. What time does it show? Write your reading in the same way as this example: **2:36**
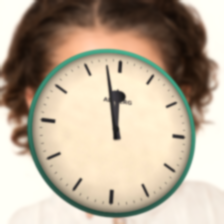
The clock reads **11:58**
